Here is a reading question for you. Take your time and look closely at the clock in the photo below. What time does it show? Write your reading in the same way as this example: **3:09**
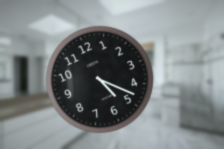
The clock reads **5:23**
